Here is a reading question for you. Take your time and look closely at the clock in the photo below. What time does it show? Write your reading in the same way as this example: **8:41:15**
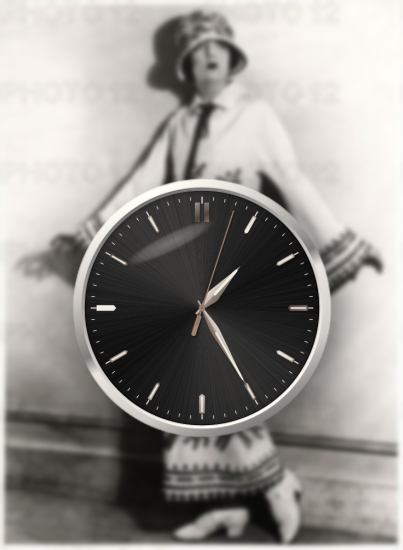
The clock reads **1:25:03**
